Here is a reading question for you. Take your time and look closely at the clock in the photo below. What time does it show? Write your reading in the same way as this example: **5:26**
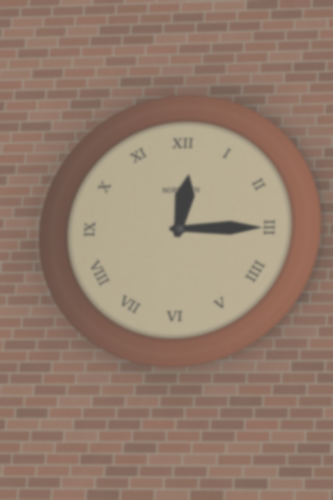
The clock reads **12:15**
